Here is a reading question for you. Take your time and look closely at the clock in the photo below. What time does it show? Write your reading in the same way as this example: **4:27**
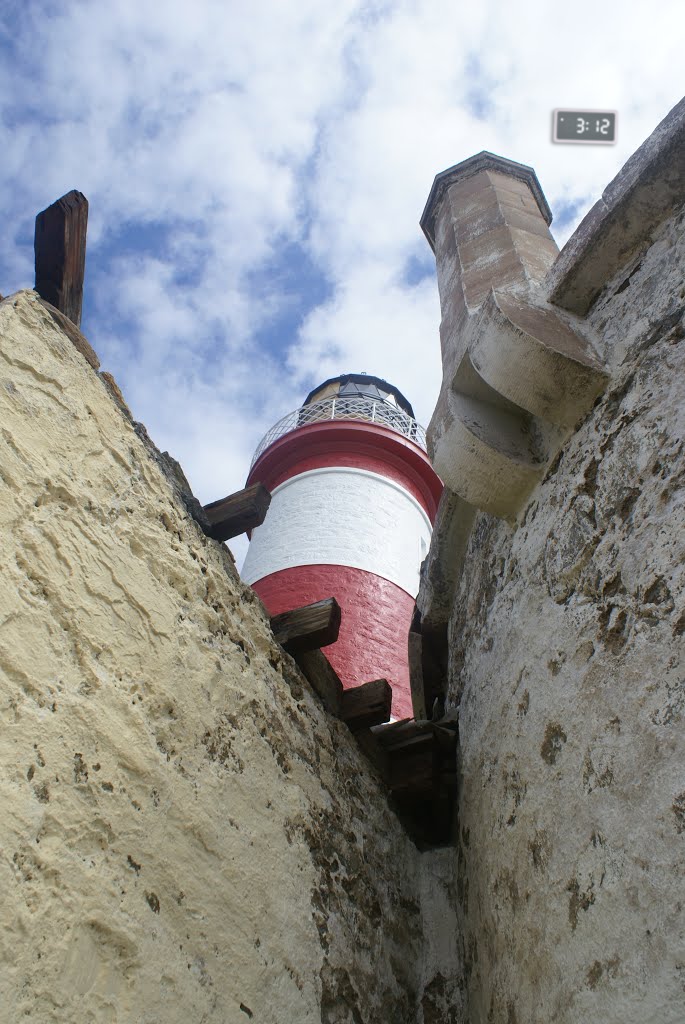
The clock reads **3:12**
